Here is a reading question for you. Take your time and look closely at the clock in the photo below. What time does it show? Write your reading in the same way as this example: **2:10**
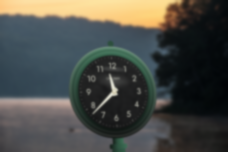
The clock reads **11:38**
